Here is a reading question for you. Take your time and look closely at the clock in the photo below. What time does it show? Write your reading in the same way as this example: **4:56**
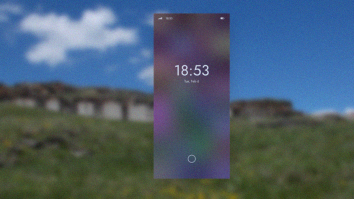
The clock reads **18:53**
